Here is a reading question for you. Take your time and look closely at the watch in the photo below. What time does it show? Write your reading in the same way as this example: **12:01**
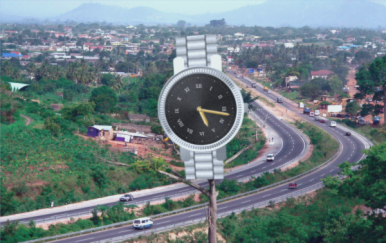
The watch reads **5:17**
